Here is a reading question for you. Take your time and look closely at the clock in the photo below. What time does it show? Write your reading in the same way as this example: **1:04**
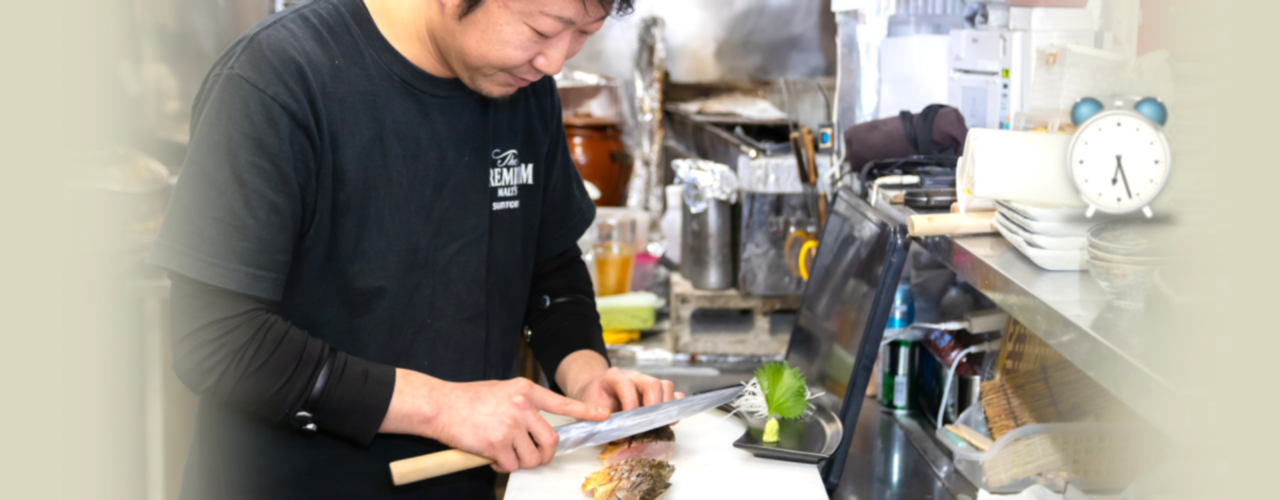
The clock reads **6:27**
